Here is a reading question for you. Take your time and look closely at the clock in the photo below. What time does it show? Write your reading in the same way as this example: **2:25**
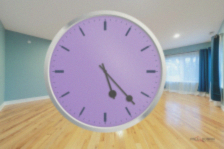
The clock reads **5:23**
